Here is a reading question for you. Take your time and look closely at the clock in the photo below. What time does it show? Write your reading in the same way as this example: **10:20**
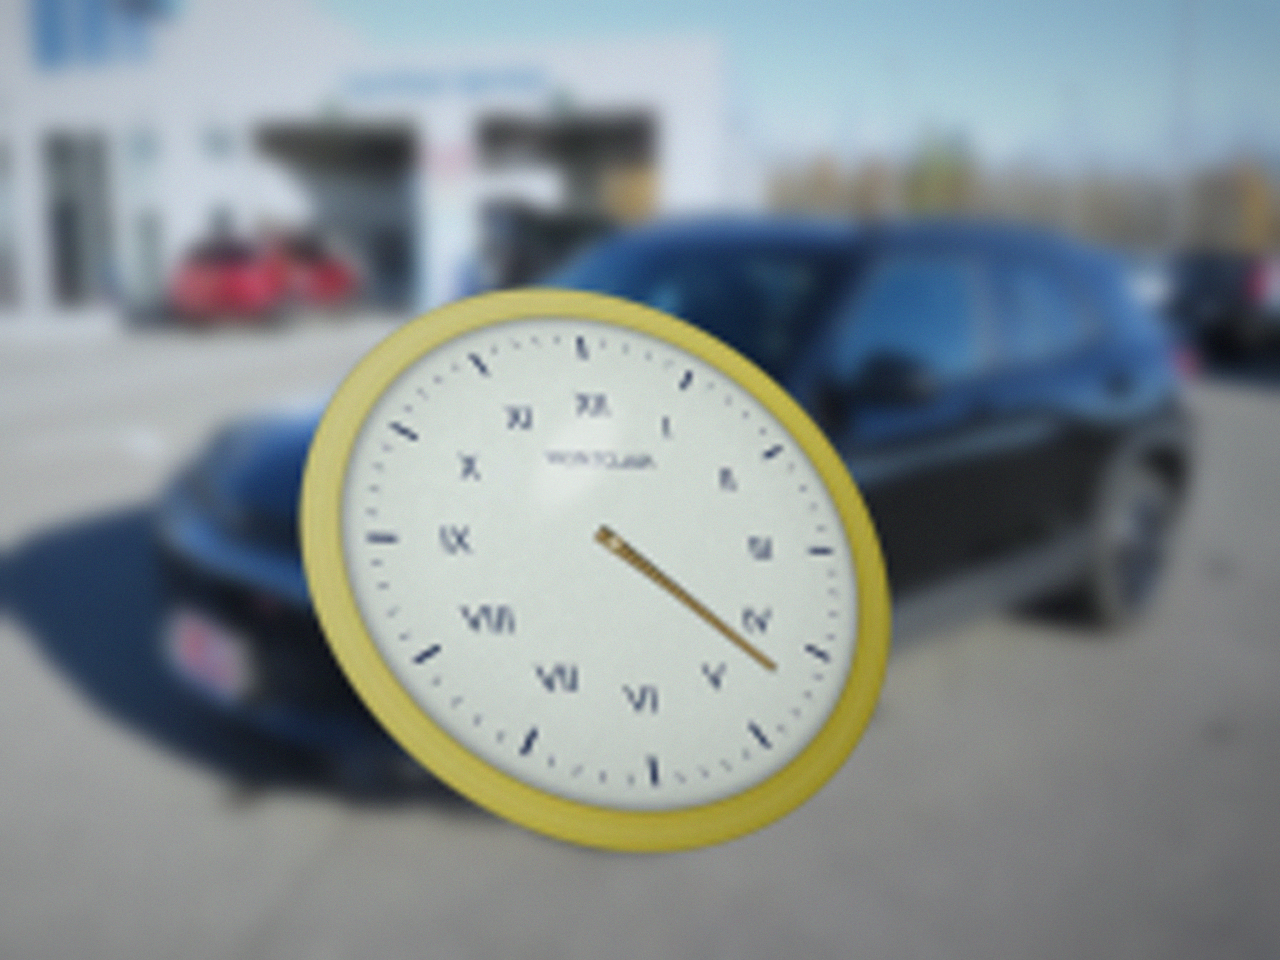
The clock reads **4:22**
